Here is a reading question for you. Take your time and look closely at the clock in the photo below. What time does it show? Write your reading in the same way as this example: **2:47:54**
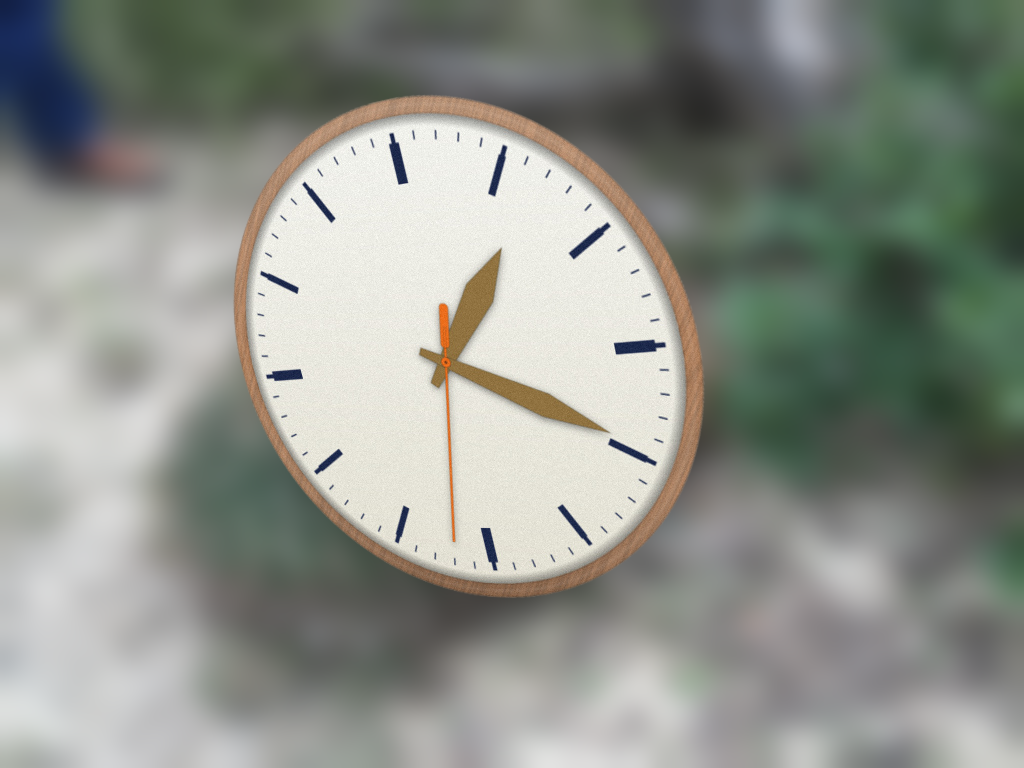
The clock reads **1:19:32**
